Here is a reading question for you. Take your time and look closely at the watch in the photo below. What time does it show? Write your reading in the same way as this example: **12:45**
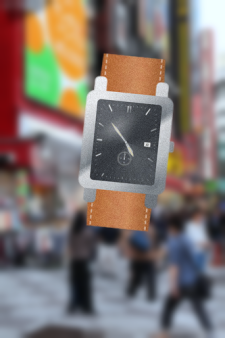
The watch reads **4:53**
